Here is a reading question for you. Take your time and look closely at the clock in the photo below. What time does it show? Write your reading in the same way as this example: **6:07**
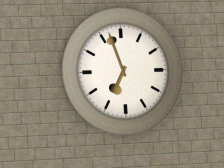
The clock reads **6:57**
